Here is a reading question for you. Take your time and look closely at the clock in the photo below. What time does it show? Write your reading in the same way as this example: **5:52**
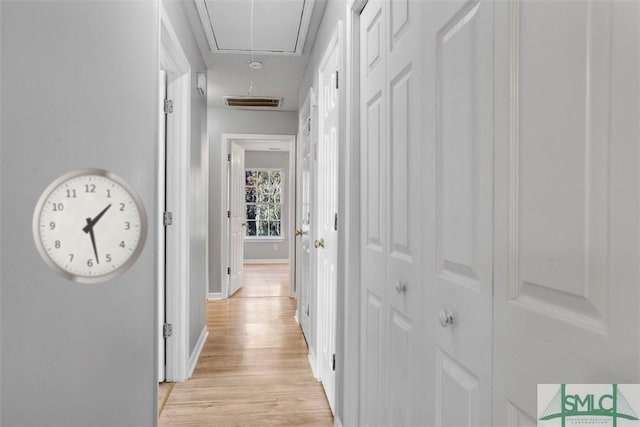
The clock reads **1:28**
